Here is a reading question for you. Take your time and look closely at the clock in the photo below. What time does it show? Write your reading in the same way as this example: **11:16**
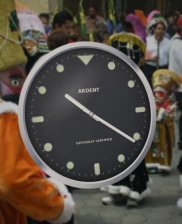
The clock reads **10:21**
